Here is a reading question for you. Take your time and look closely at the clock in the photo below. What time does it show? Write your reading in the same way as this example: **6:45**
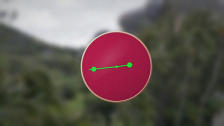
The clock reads **2:44**
